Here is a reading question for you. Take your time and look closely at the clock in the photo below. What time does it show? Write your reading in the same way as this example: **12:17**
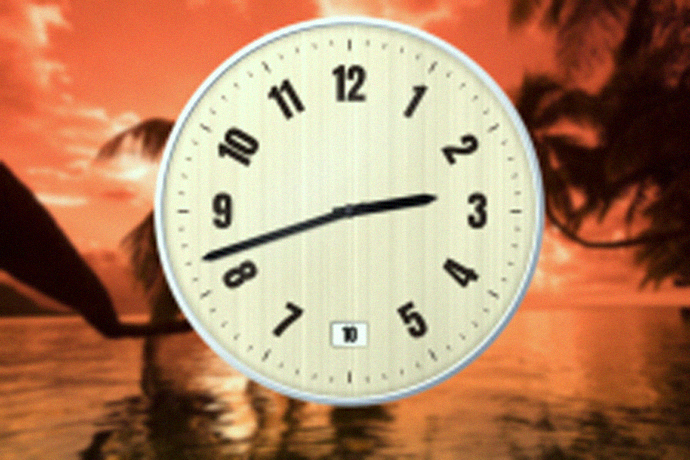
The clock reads **2:42**
